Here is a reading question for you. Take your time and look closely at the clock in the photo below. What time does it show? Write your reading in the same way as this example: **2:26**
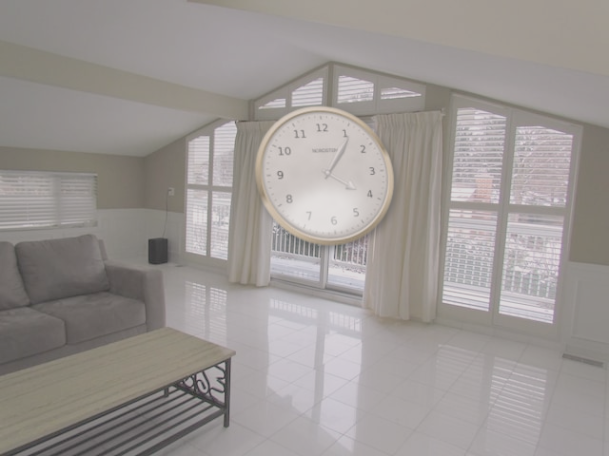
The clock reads **4:06**
